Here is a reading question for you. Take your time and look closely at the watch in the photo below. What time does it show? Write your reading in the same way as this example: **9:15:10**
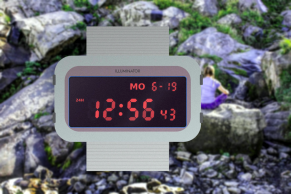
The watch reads **12:56:43**
